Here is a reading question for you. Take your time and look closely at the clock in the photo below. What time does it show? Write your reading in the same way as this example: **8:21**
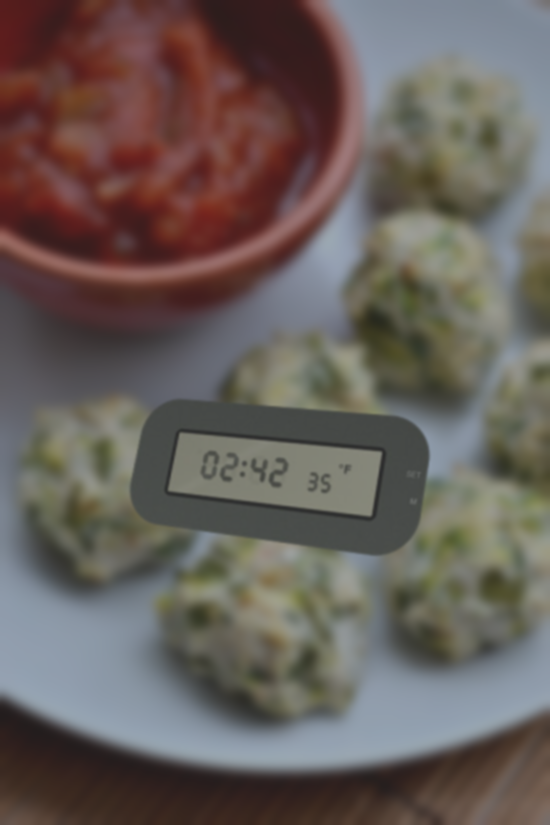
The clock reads **2:42**
